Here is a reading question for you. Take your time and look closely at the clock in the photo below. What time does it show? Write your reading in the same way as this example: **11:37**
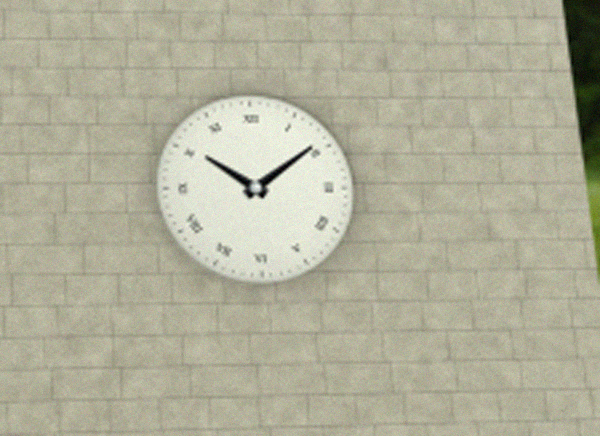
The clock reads **10:09**
